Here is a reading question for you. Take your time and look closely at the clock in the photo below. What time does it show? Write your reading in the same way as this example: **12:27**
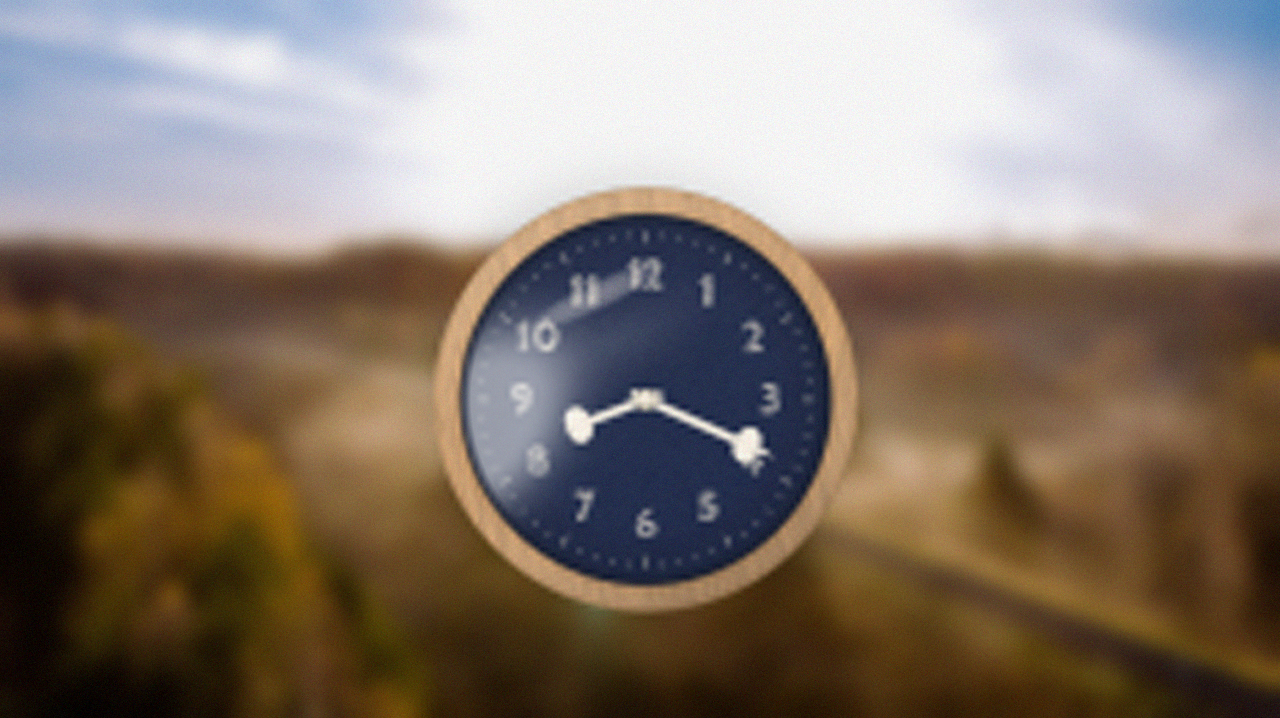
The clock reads **8:19**
